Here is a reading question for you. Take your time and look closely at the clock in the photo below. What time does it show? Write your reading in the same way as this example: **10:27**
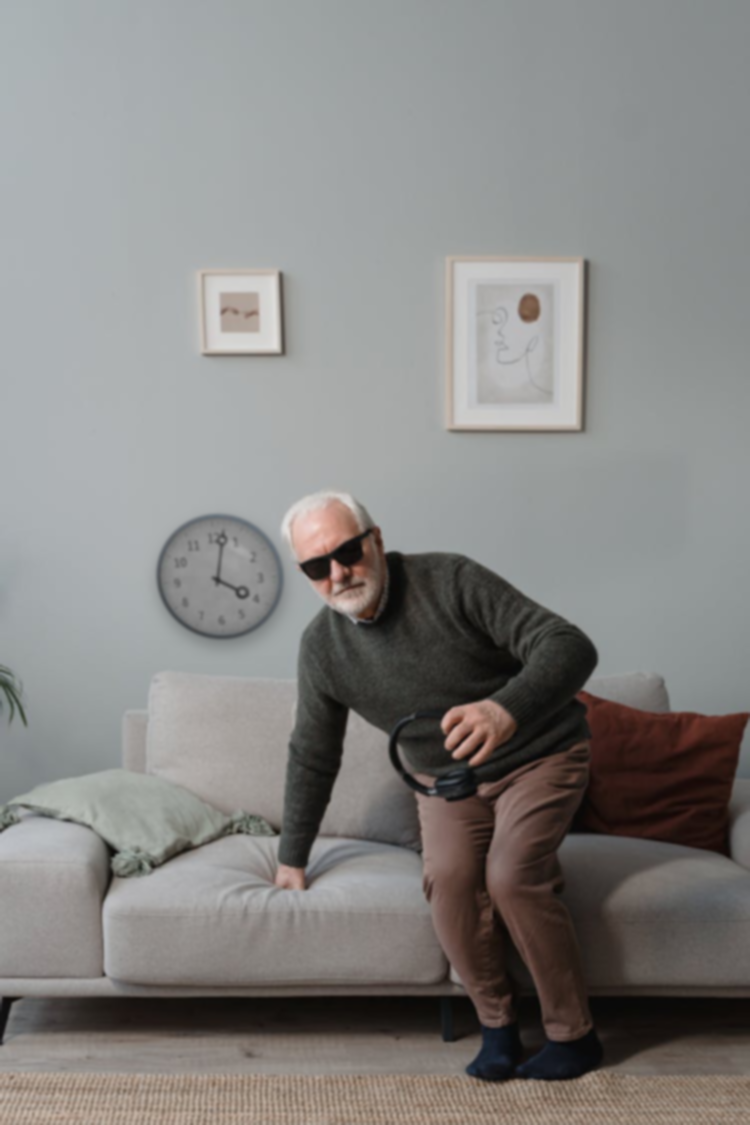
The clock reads **4:02**
